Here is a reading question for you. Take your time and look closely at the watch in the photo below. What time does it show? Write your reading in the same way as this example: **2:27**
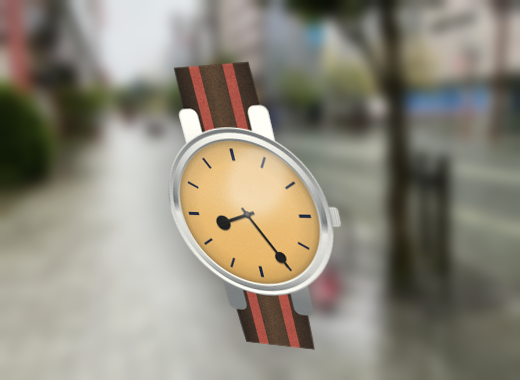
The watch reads **8:25**
